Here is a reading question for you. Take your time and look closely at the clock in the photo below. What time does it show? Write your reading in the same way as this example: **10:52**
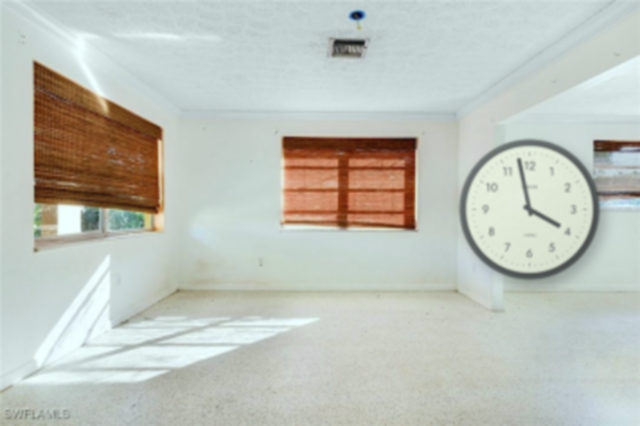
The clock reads **3:58**
